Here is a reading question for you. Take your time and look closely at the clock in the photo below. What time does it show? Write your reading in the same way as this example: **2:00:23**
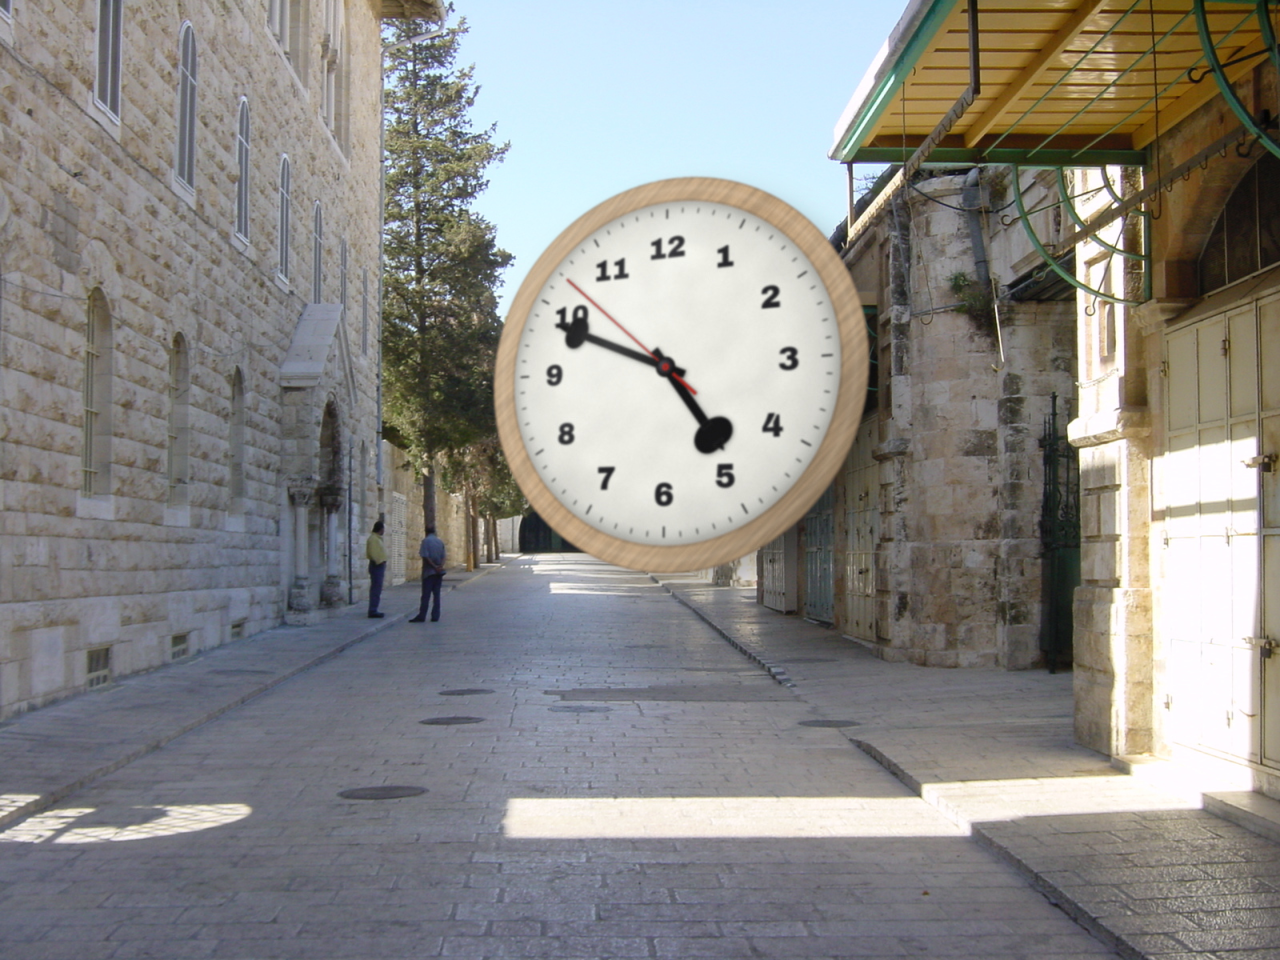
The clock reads **4:48:52**
